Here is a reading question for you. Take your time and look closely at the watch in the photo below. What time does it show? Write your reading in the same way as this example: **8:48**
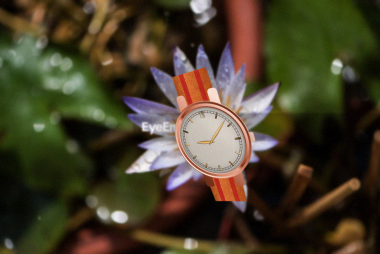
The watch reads **9:08**
